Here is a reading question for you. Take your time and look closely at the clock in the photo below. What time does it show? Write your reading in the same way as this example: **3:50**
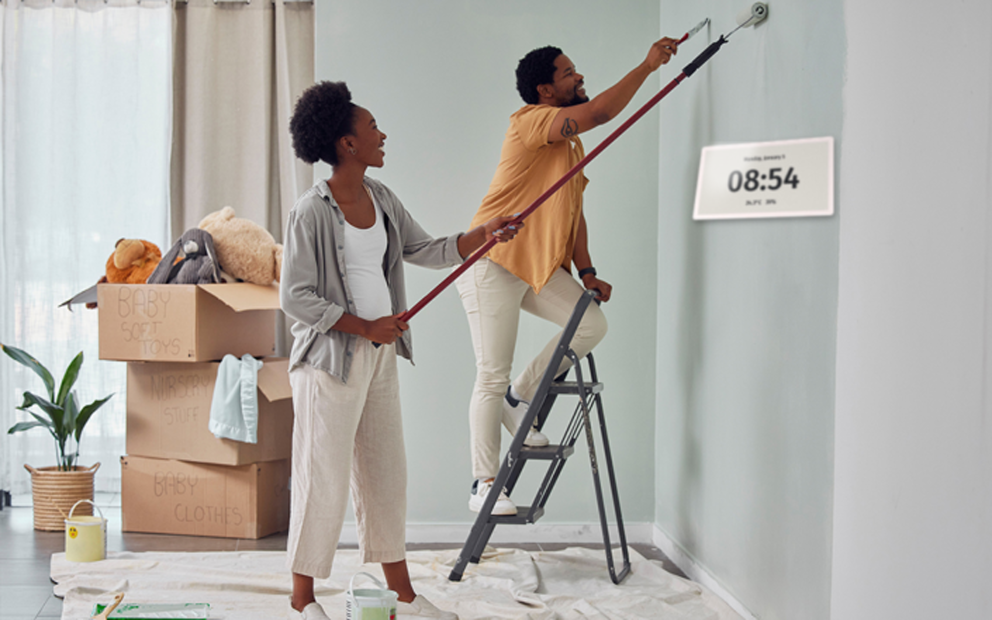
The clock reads **8:54**
